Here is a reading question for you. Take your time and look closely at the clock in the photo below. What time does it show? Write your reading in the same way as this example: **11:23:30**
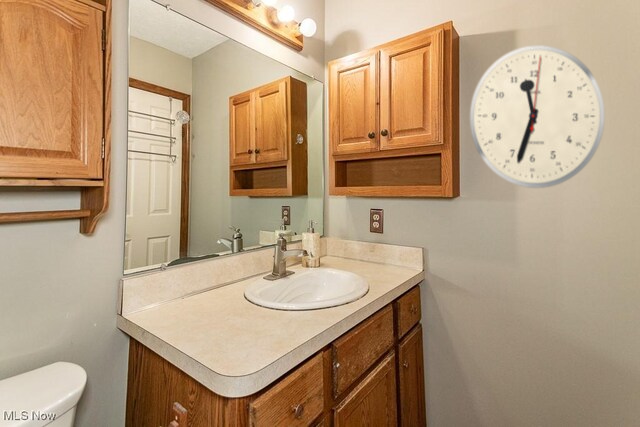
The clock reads **11:33:01**
